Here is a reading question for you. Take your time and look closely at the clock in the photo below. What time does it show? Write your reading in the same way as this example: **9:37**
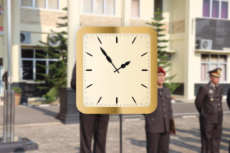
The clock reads **1:54**
